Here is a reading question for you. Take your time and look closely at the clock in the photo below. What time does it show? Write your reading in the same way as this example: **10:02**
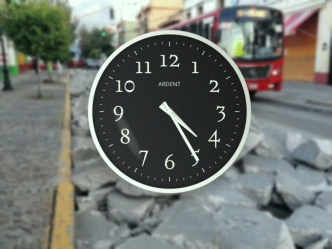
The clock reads **4:25**
